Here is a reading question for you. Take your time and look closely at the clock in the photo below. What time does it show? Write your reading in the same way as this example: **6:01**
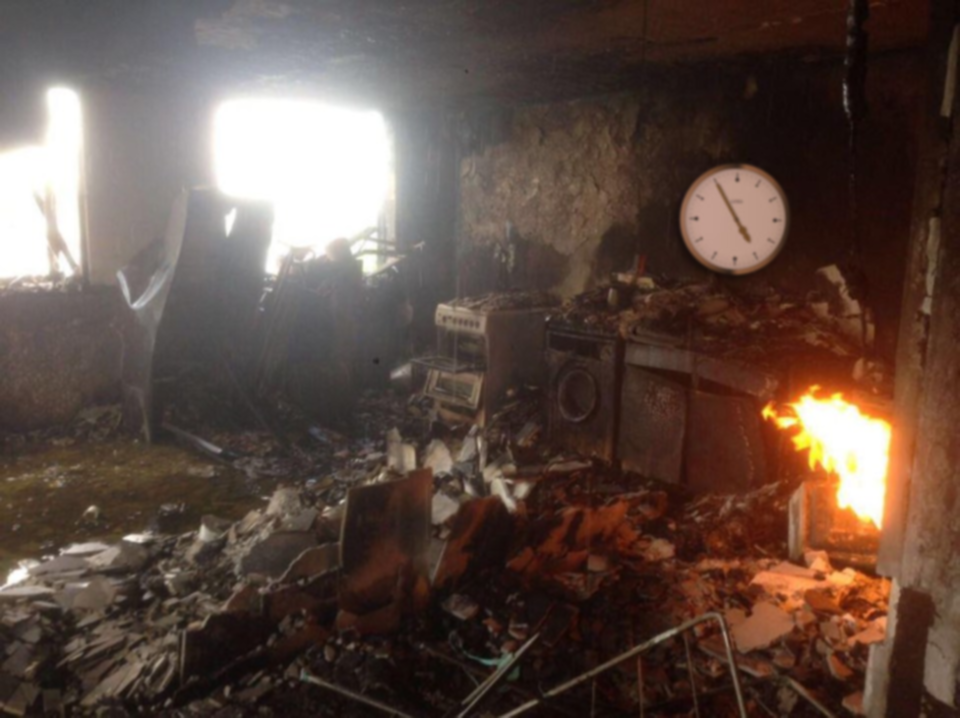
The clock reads **4:55**
